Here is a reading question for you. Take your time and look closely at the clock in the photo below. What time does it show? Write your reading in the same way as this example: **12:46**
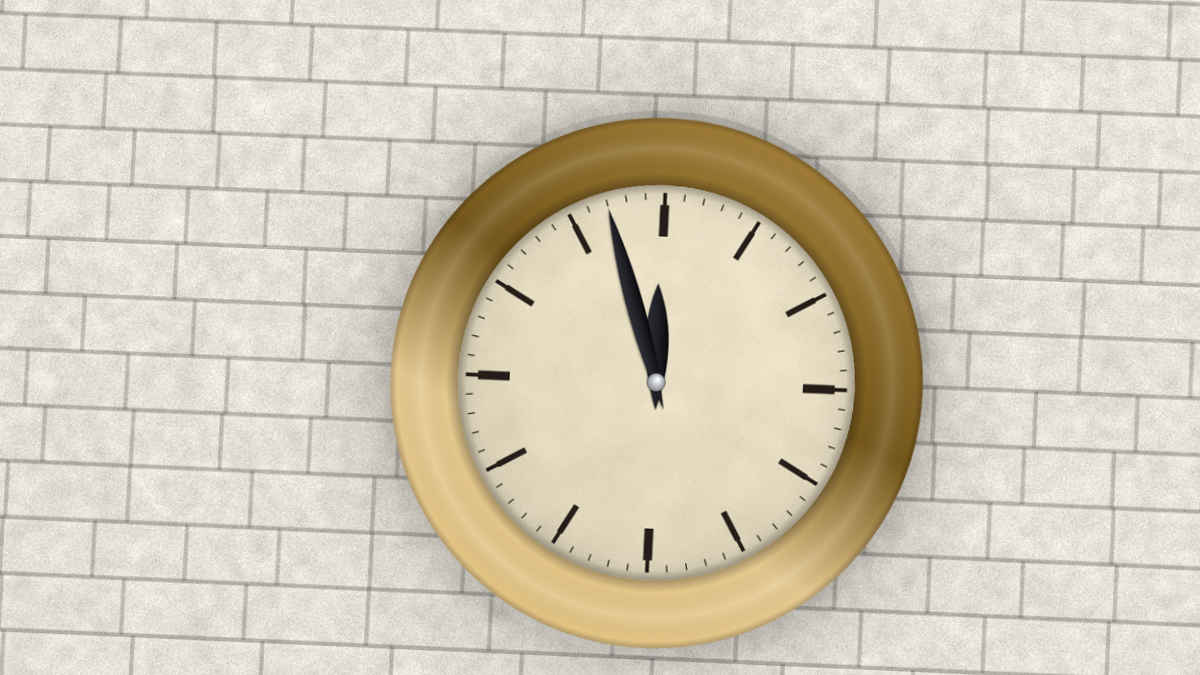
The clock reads **11:57**
